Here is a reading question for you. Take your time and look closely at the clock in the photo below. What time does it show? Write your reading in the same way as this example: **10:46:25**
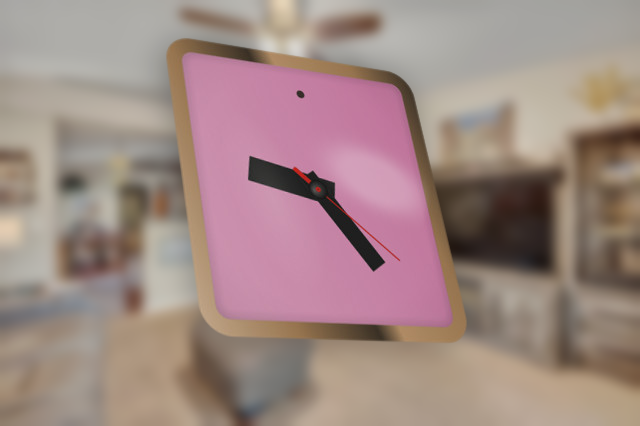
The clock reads **9:24:22**
